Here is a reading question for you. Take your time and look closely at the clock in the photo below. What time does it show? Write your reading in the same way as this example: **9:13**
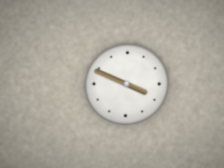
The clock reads **3:49**
